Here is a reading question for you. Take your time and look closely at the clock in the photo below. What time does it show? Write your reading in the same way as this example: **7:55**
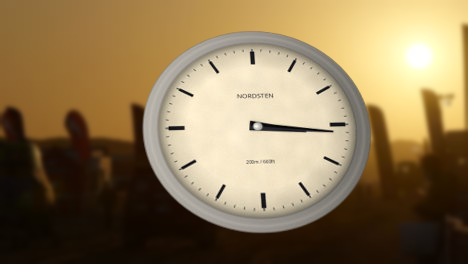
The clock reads **3:16**
